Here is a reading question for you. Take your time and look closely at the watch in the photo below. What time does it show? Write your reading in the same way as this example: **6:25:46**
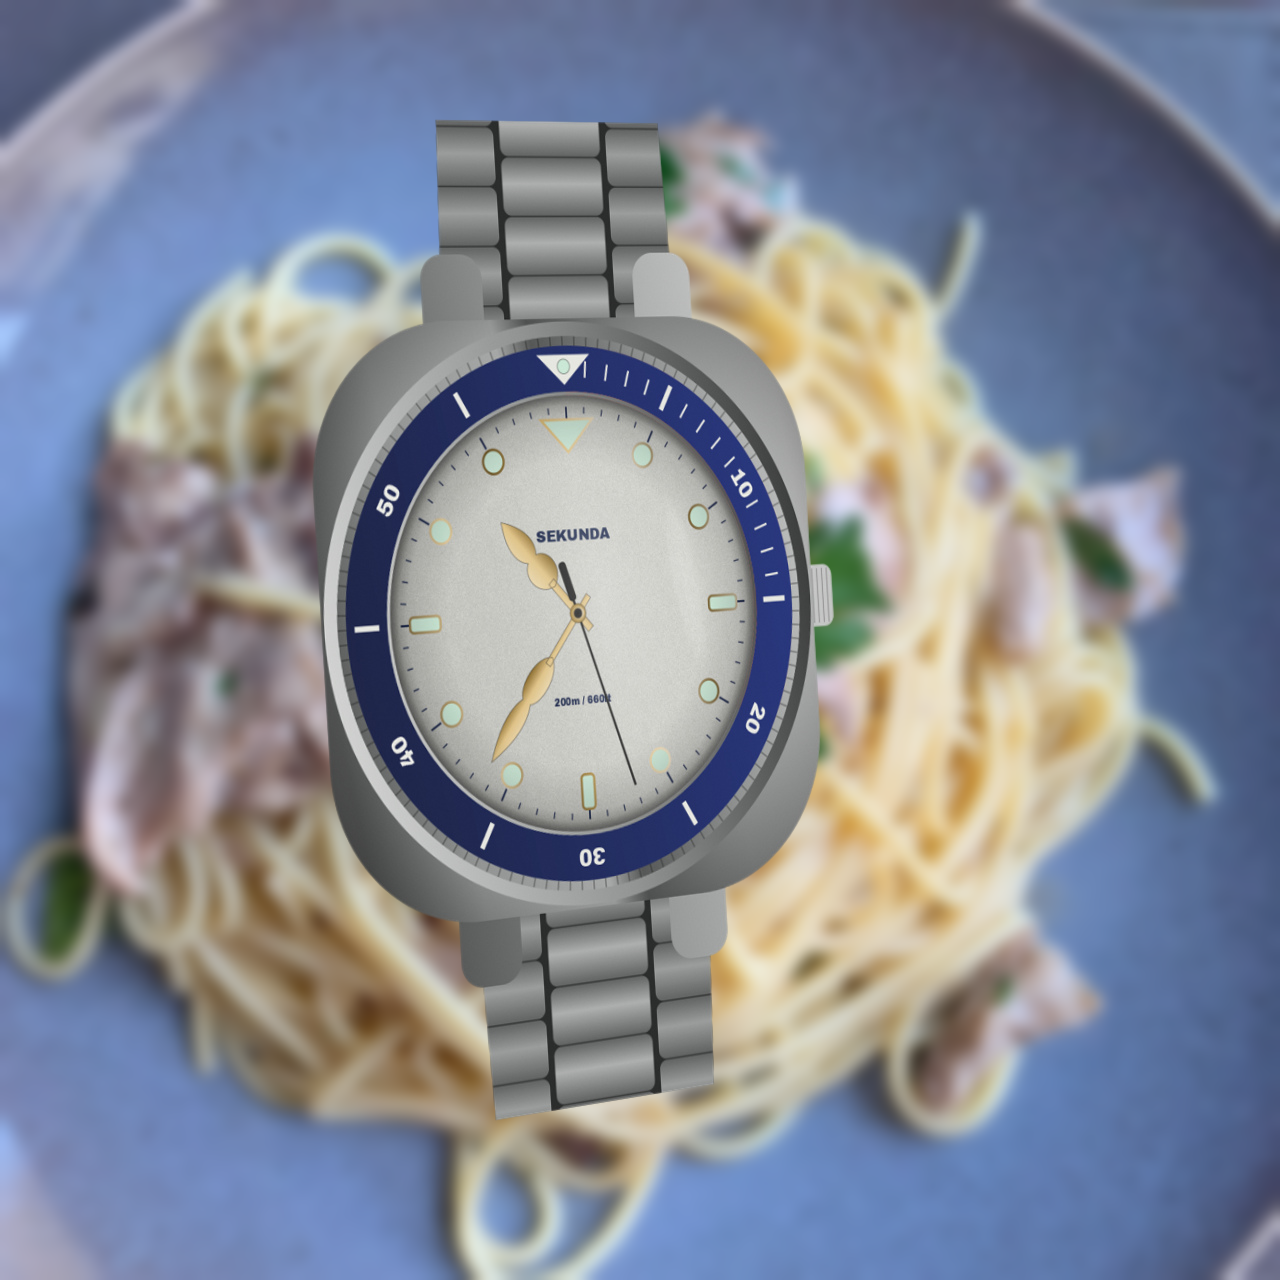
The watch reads **10:36:27**
